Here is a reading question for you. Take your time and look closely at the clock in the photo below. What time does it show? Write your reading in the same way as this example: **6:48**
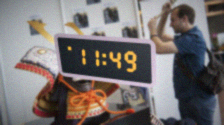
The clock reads **11:49**
